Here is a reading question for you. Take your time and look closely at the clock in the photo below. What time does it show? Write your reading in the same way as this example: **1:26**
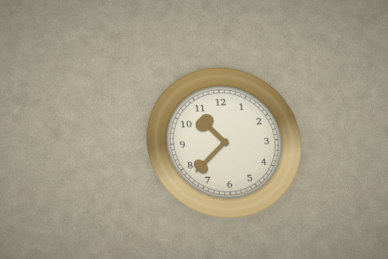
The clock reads **10:38**
